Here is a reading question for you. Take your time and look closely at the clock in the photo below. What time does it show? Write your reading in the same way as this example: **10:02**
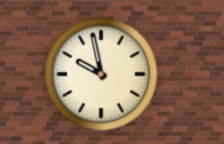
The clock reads **9:58**
